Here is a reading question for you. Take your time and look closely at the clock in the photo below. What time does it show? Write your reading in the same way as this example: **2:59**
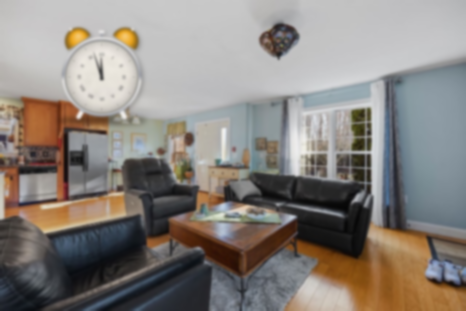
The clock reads **11:57**
